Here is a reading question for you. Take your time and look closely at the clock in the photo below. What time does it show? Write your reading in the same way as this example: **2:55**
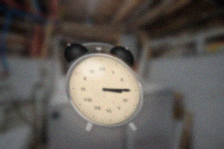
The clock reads **3:15**
